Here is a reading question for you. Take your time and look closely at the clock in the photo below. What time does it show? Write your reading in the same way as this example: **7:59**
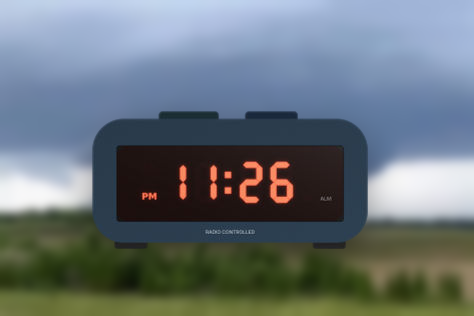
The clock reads **11:26**
